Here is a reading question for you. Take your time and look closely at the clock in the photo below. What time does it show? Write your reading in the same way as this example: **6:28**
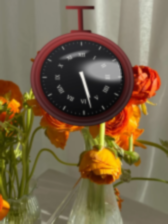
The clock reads **5:28**
